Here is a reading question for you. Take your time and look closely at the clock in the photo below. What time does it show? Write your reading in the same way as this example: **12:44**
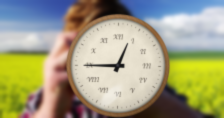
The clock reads **12:45**
